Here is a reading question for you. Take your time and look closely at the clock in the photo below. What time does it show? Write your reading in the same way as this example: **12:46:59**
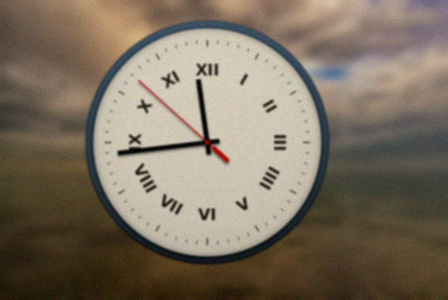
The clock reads **11:43:52**
